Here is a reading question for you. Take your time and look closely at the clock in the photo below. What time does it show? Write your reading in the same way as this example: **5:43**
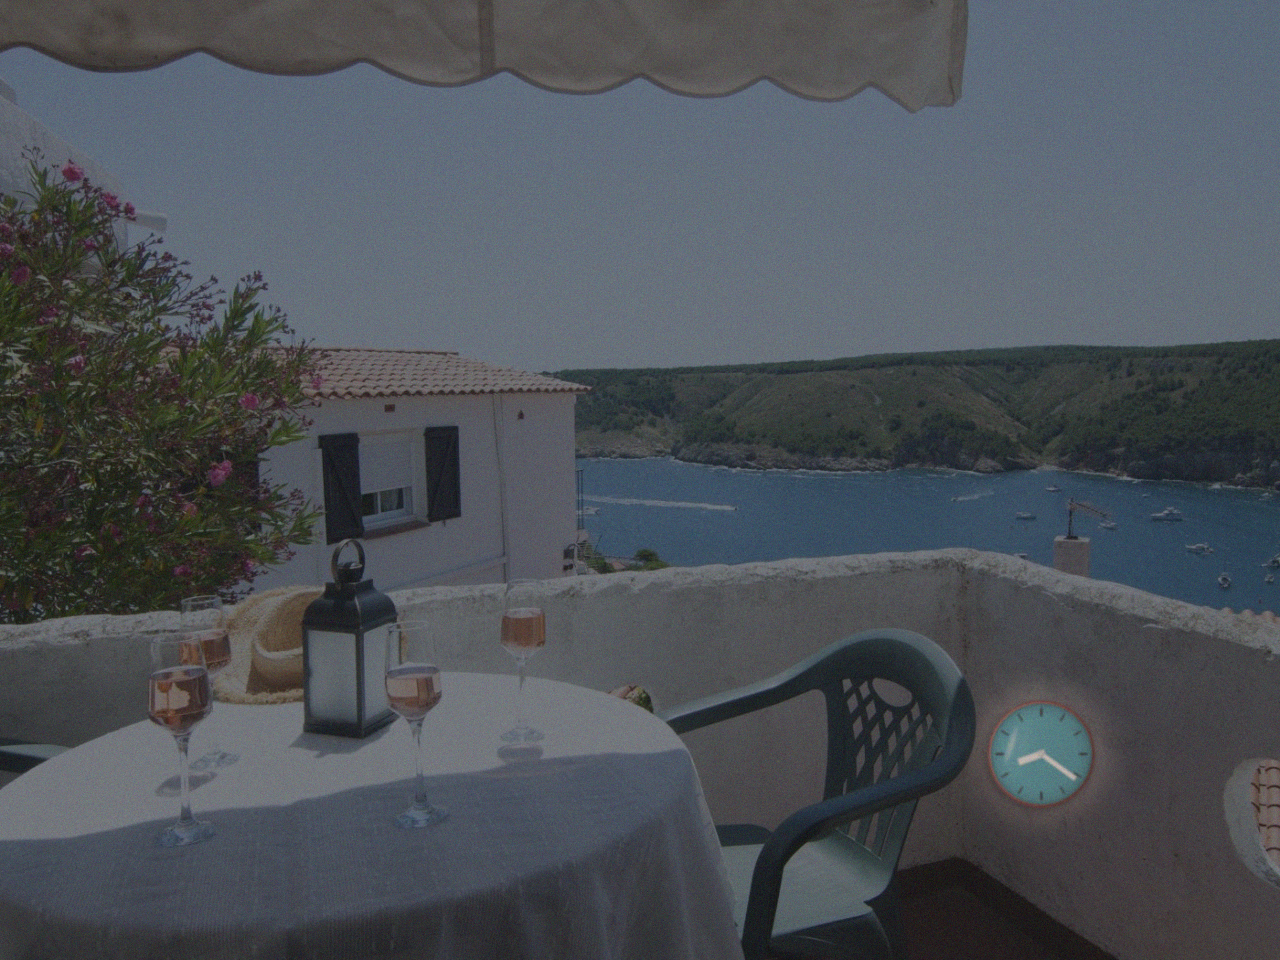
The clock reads **8:21**
